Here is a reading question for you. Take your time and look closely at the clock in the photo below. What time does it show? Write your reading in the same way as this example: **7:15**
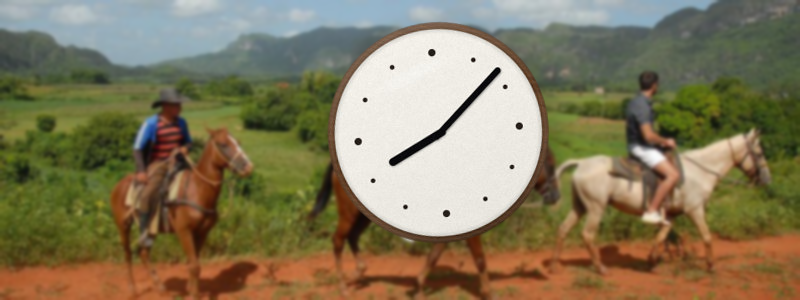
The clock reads **8:08**
